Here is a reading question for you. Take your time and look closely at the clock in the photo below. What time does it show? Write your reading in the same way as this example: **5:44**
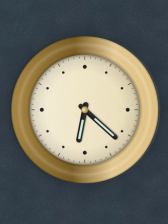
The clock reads **6:22**
